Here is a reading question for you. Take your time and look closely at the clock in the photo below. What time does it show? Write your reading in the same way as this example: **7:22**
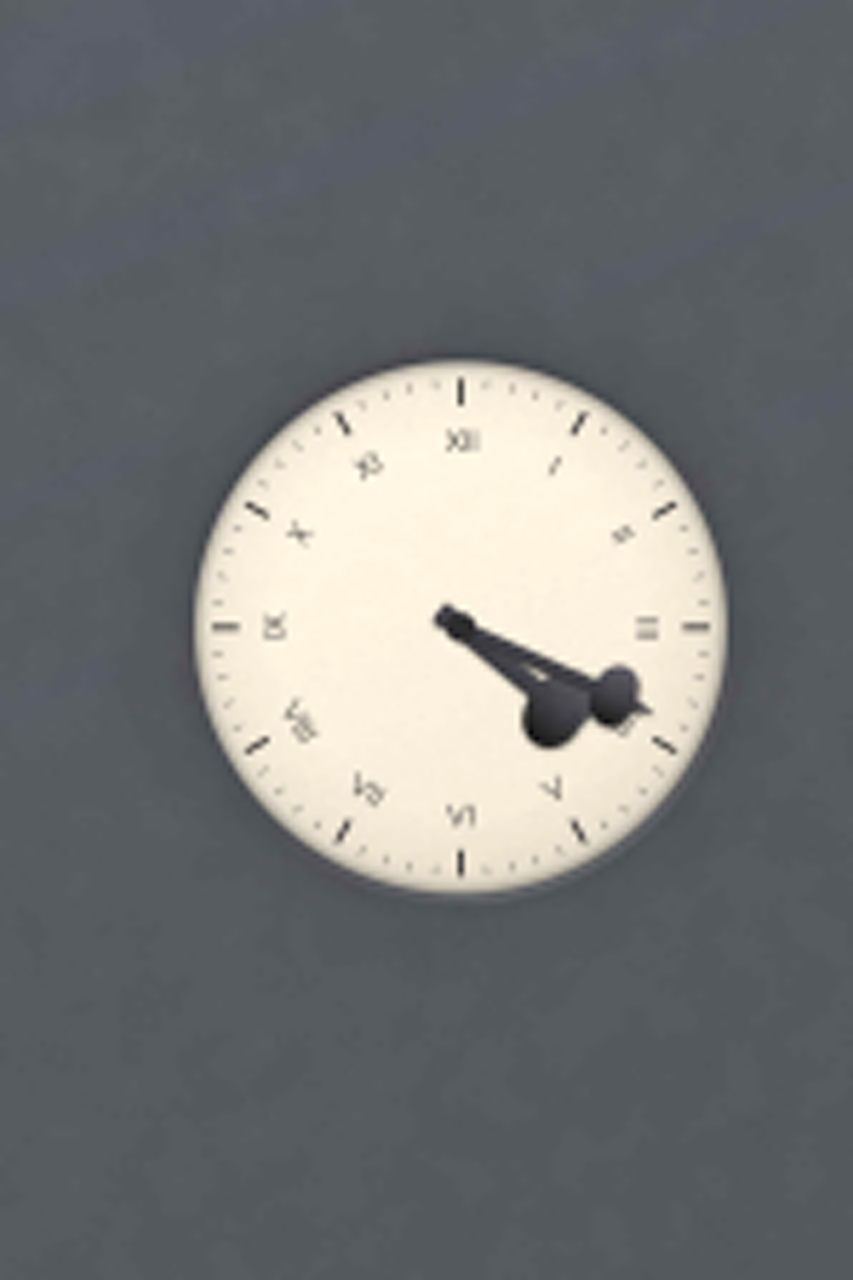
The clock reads **4:19**
